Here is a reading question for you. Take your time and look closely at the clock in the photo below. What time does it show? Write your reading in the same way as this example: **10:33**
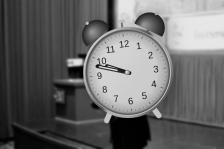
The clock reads **9:48**
